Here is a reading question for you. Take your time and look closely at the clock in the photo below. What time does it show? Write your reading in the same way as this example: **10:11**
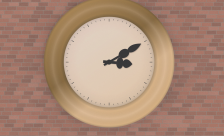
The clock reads **3:10**
